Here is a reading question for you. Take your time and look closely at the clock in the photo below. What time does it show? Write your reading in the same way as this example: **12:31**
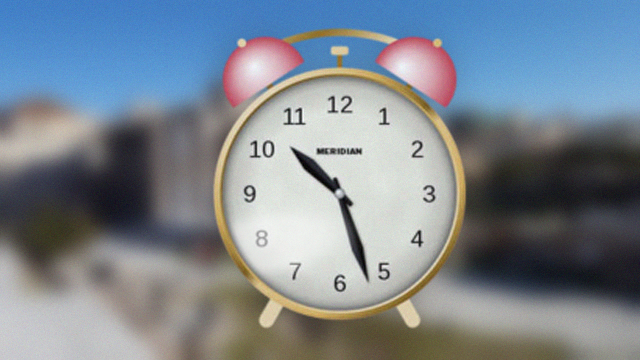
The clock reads **10:27**
